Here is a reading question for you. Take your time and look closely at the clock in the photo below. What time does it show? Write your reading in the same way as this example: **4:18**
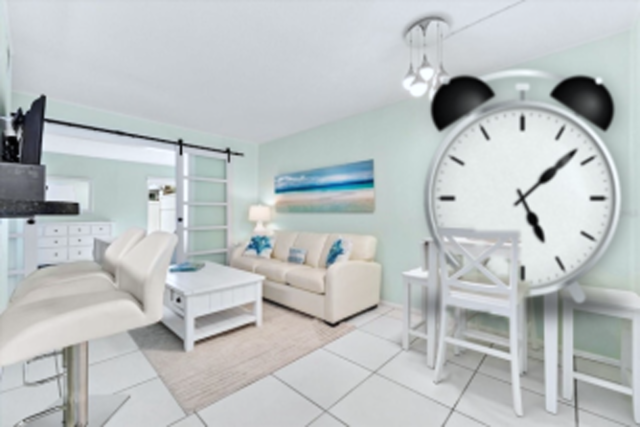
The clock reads **5:08**
